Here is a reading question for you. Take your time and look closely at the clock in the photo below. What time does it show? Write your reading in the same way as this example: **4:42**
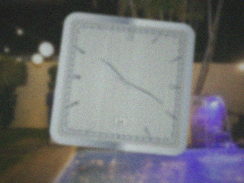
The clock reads **10:19**
